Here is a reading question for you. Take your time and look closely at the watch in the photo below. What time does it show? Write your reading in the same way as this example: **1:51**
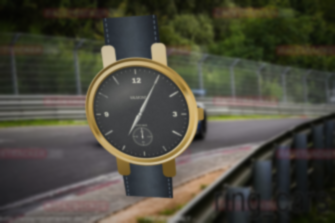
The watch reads **7:05**
